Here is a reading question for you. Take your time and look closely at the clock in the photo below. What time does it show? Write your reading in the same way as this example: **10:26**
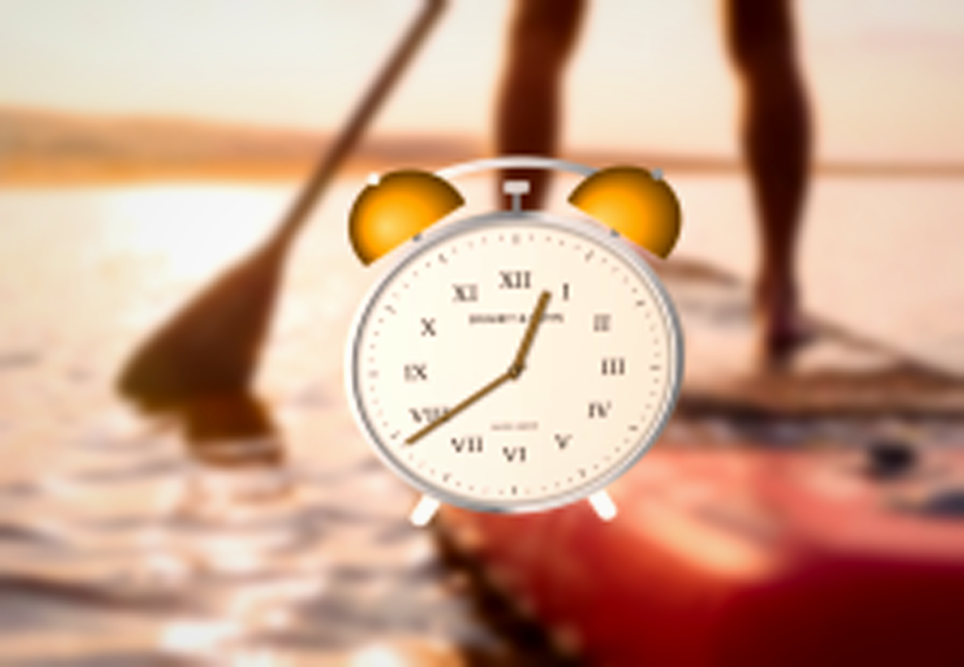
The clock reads **12:39**
